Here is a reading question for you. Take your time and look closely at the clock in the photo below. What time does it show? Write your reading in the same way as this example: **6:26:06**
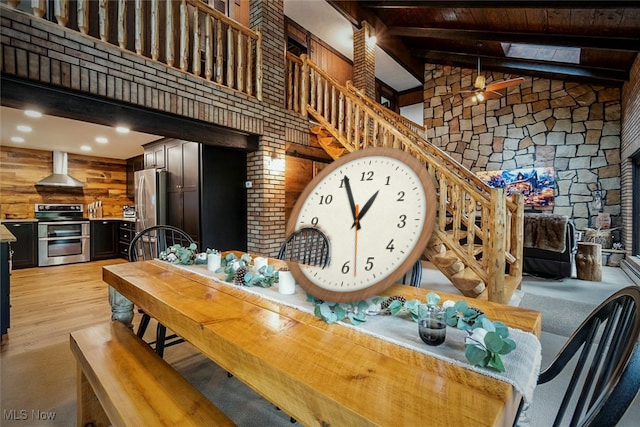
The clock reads **12:55:28**
